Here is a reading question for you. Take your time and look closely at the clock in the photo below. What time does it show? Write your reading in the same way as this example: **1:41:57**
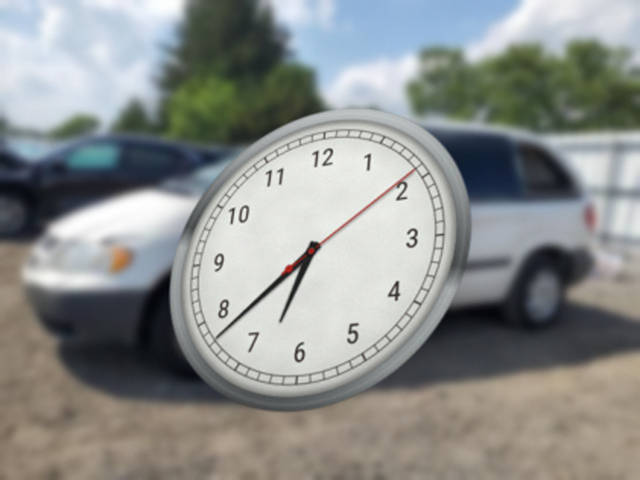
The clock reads **6:38:09**
